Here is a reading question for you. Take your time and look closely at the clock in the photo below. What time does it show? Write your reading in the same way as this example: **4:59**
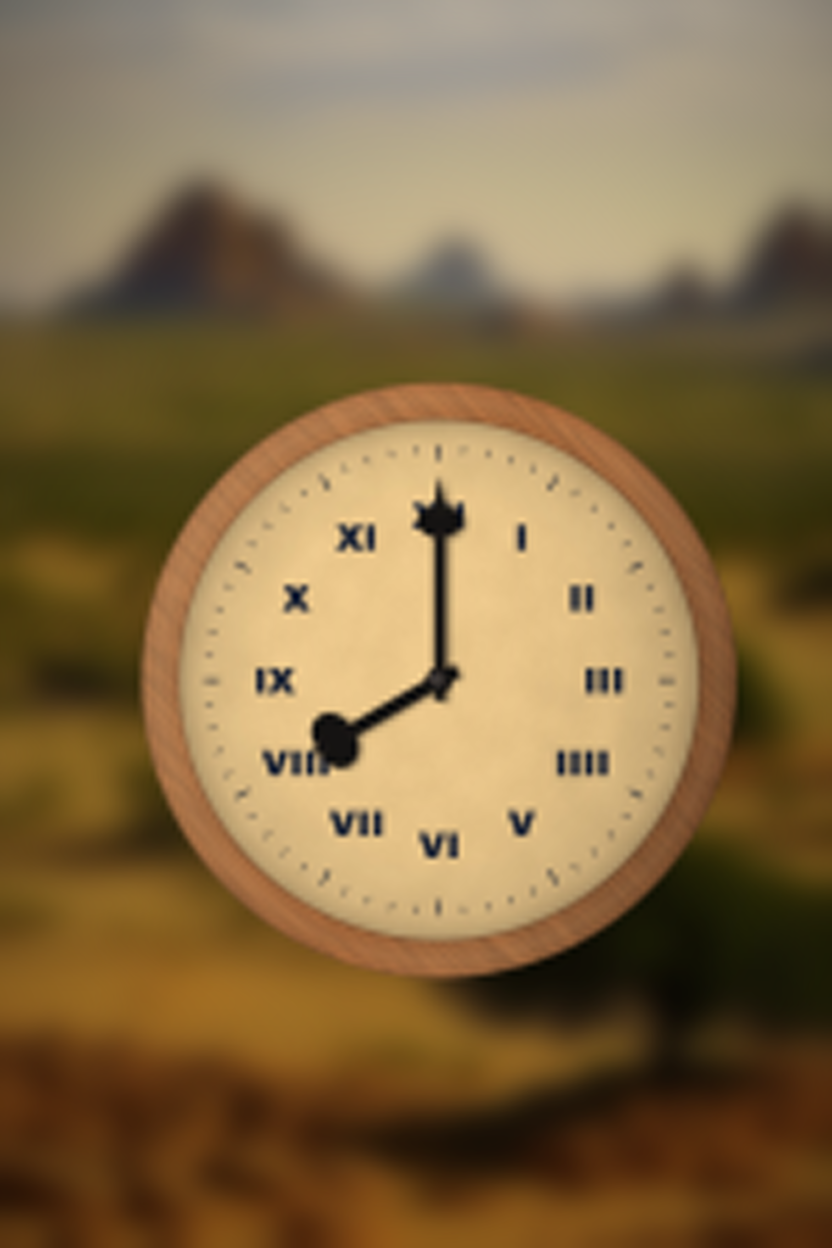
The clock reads **8:00**
